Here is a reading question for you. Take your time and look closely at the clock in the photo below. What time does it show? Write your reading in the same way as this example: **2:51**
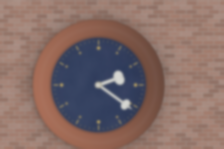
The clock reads **2:21**
